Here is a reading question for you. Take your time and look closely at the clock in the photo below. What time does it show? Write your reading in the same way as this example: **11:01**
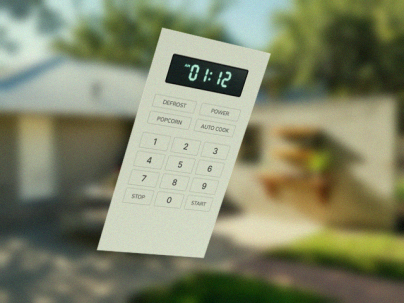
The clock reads **1:12**
